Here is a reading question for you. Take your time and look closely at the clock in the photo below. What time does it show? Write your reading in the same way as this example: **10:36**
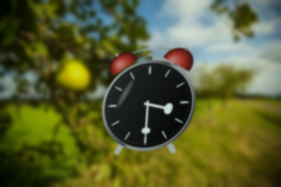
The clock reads **3:30**
